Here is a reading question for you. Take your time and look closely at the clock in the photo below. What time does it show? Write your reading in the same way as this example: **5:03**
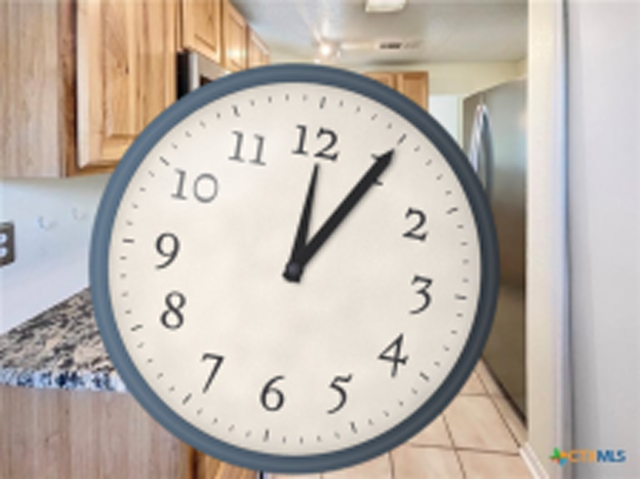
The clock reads **12:05**
